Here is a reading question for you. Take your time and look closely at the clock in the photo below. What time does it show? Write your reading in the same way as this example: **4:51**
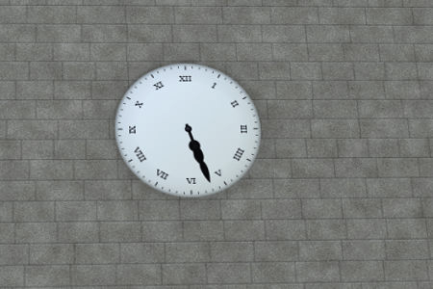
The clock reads **5:27**
